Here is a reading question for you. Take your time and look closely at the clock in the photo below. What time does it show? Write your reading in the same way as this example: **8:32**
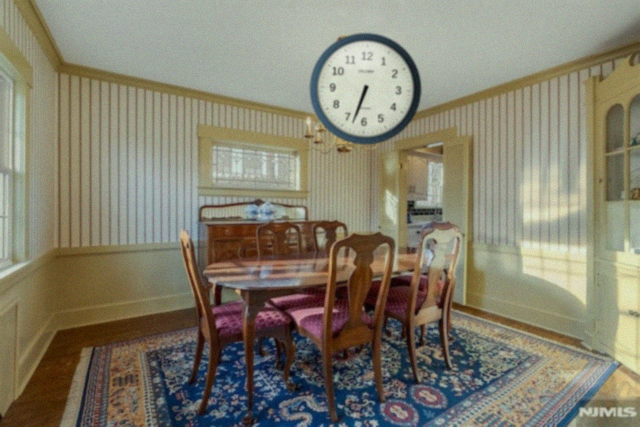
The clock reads **6:33**
